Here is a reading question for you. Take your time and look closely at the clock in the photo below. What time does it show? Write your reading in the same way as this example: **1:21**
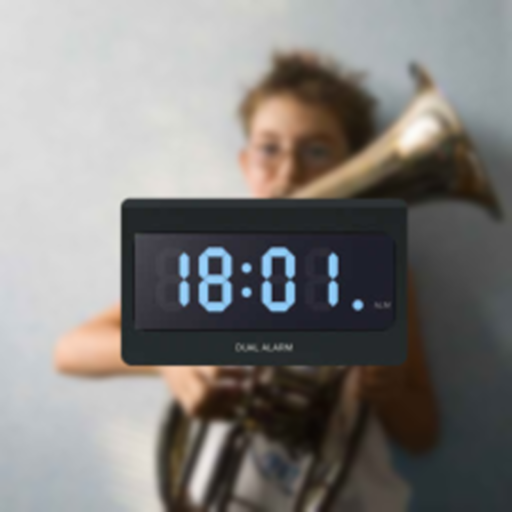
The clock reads **18:01**
